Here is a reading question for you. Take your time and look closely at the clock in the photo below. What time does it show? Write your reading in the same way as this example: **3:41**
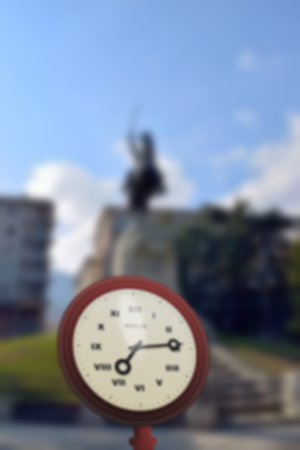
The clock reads **7:14**
